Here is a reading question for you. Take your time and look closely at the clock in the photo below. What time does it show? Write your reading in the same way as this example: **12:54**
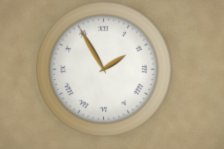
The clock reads **1:55**
